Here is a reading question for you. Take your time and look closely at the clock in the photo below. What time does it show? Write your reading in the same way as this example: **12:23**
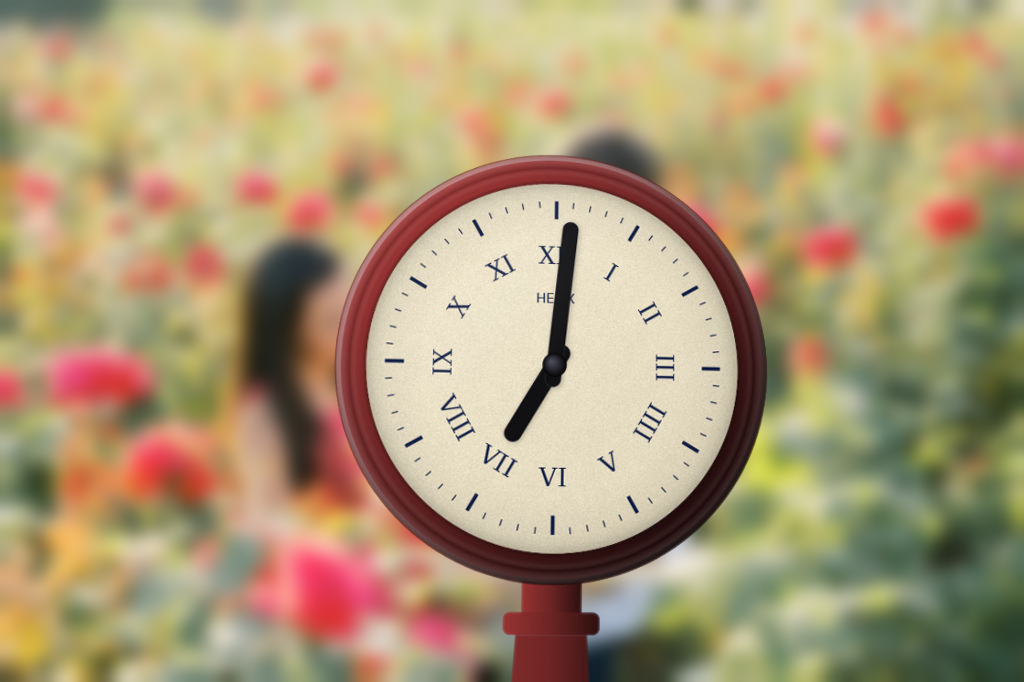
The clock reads **7:01**
